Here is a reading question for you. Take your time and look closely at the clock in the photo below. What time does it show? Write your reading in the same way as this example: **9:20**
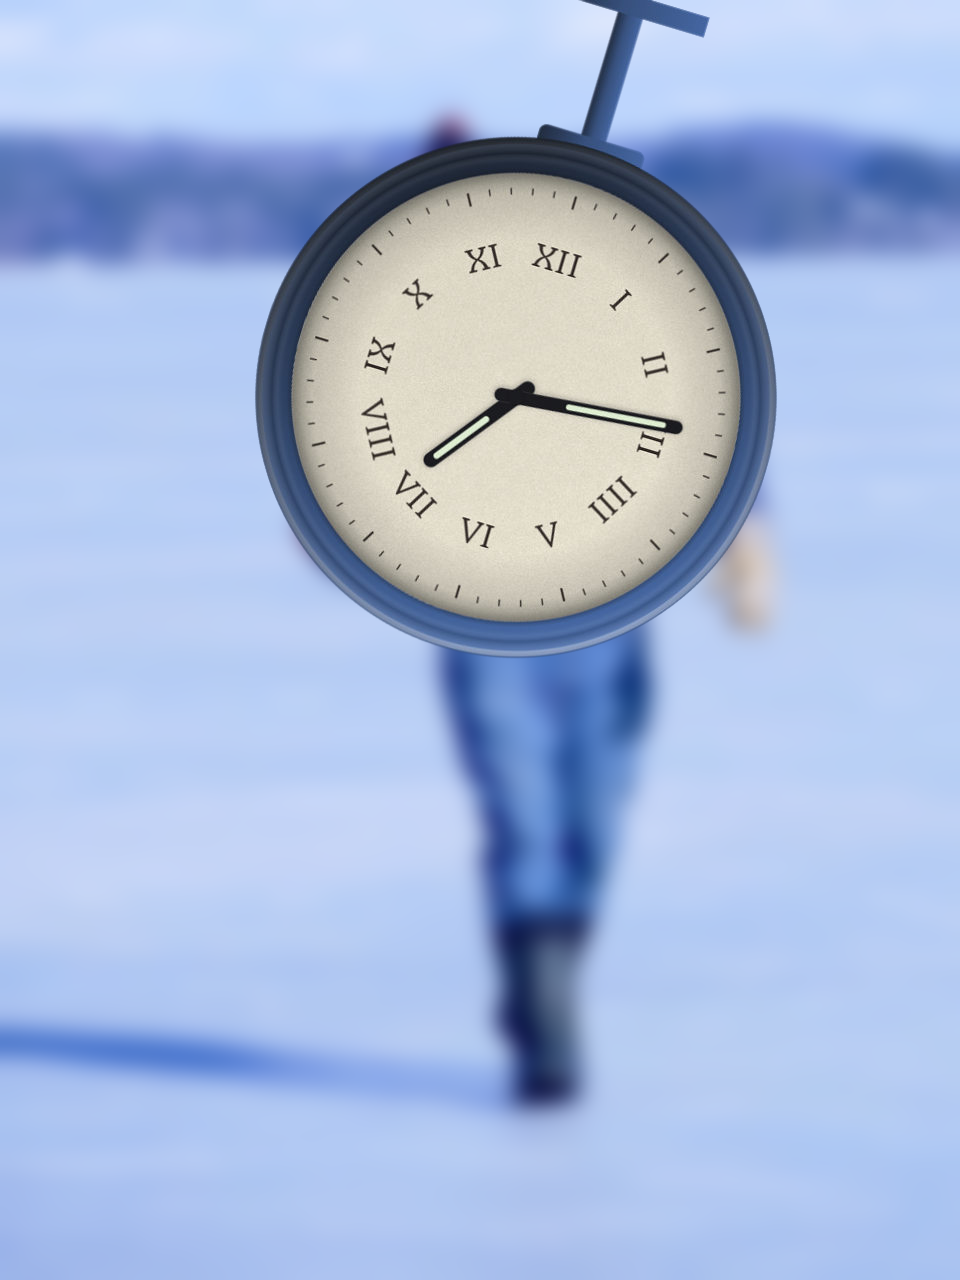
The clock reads **7:14**
